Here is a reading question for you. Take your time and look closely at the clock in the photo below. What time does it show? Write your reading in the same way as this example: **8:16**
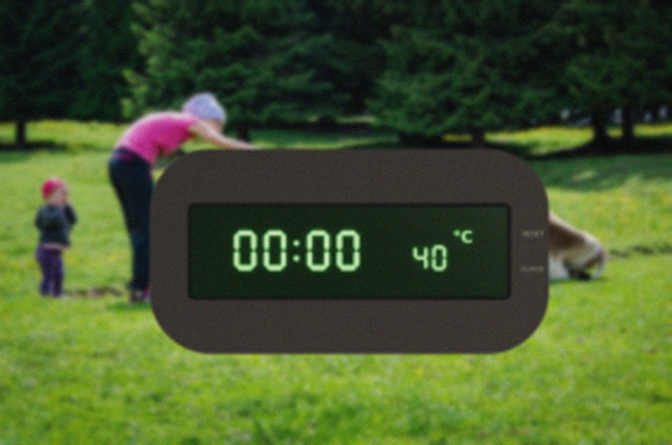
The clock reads **0:00**
